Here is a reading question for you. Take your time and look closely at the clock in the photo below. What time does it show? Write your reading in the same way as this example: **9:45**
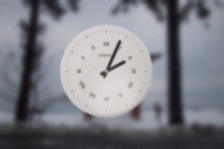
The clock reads **2:04**
